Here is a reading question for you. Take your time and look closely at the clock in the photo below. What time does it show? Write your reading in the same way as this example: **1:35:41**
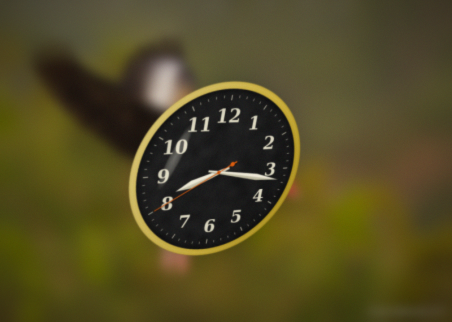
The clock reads **8:16:40**
